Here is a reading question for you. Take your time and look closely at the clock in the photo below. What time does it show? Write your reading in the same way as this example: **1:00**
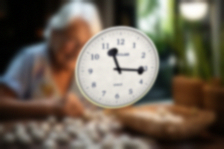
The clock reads **11:16**
